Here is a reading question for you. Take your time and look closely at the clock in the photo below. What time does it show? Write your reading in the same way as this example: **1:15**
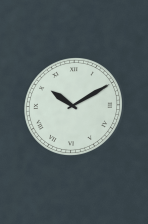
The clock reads **10:10**
